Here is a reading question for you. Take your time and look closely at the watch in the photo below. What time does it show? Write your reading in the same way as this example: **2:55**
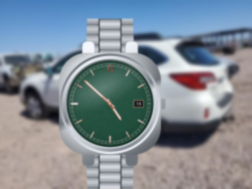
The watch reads **4:52**
